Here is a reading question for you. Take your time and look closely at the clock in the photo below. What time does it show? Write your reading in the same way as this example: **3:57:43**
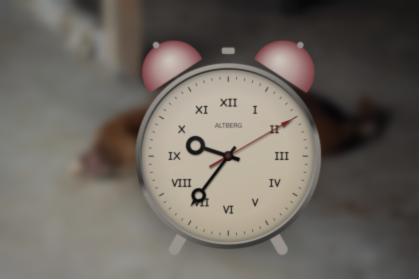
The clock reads **9:36:10**
